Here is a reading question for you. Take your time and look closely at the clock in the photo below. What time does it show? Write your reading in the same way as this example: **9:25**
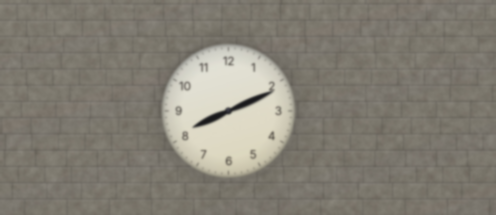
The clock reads **8:11**
